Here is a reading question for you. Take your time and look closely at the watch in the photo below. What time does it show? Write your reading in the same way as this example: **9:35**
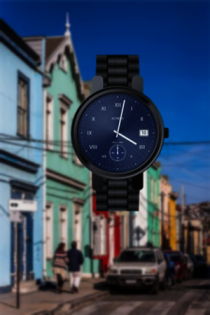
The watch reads **4:02**
